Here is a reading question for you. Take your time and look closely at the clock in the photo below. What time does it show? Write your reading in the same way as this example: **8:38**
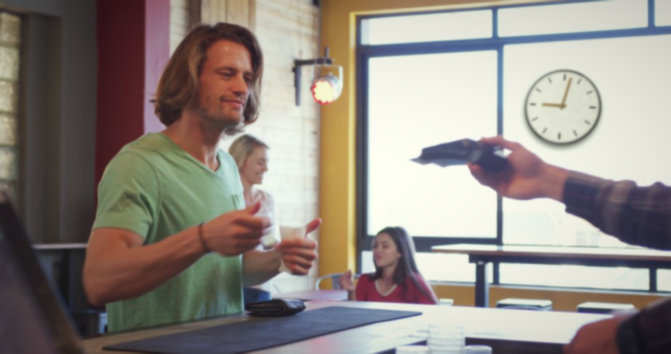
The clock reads **9:02**
